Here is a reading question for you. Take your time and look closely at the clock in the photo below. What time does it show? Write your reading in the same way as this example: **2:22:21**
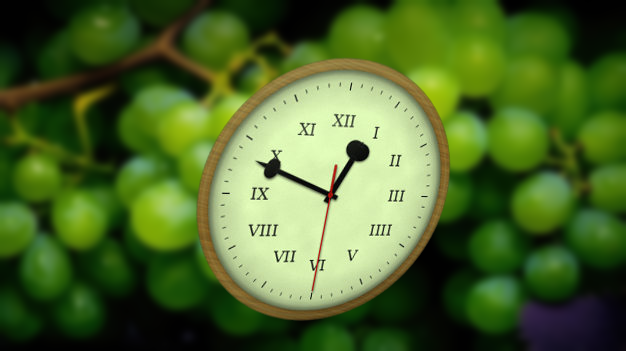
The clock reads **12:48:30**
